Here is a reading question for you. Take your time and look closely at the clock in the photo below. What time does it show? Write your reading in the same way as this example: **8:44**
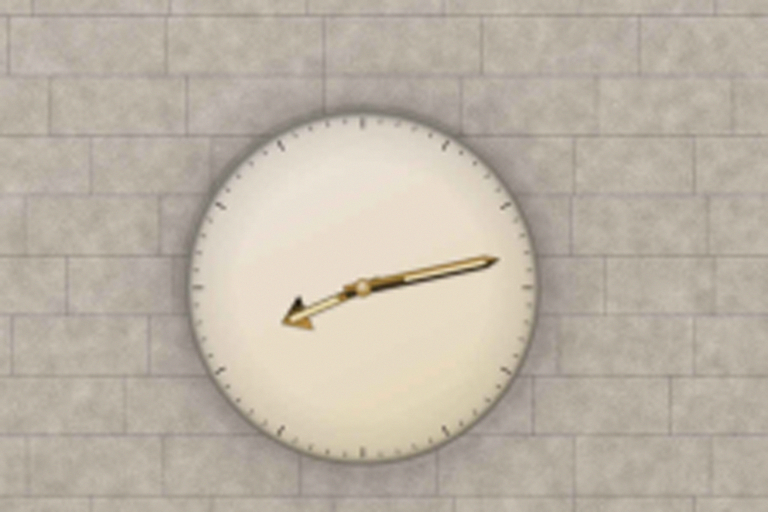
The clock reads **8:13**
